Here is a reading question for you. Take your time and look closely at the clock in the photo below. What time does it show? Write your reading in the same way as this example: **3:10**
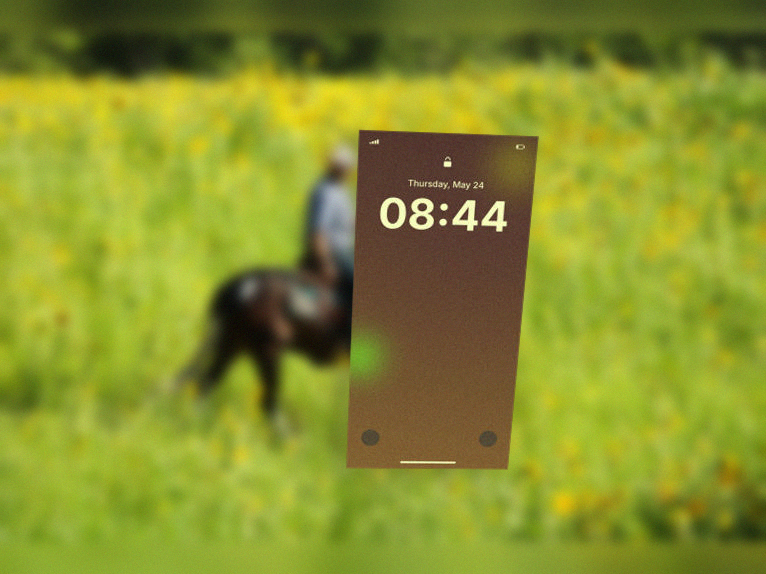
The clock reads **8:44**
